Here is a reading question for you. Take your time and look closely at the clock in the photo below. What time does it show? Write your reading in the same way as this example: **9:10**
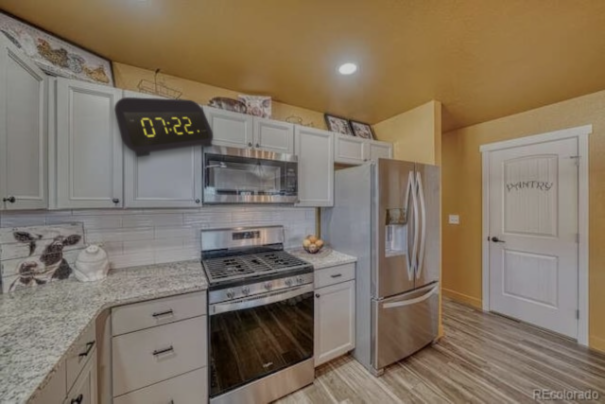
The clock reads **7:22**
